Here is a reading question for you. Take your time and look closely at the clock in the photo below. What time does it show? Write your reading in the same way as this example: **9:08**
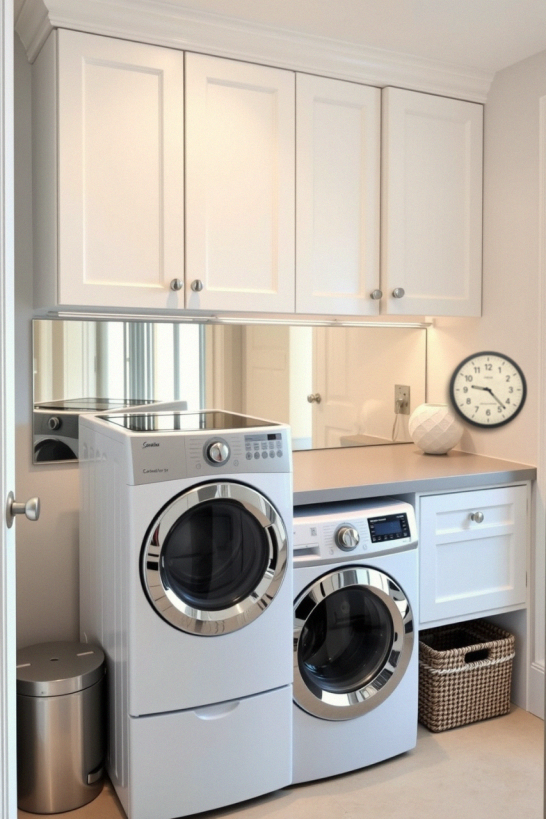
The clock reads **9:23**
